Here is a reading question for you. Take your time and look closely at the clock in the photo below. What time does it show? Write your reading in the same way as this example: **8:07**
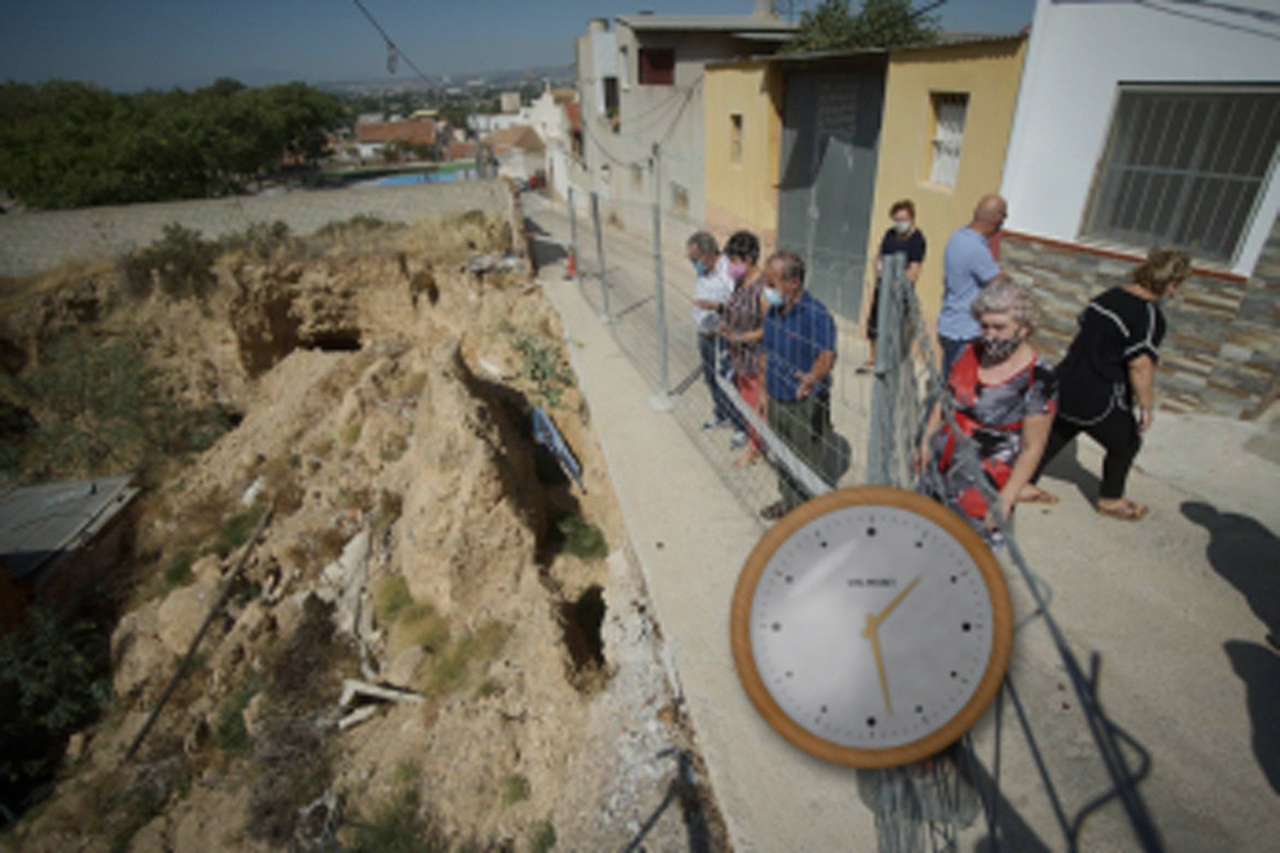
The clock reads **1:28**
